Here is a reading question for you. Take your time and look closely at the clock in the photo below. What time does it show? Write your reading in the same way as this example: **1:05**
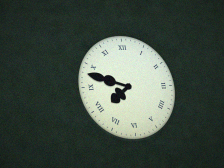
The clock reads **7:48**
